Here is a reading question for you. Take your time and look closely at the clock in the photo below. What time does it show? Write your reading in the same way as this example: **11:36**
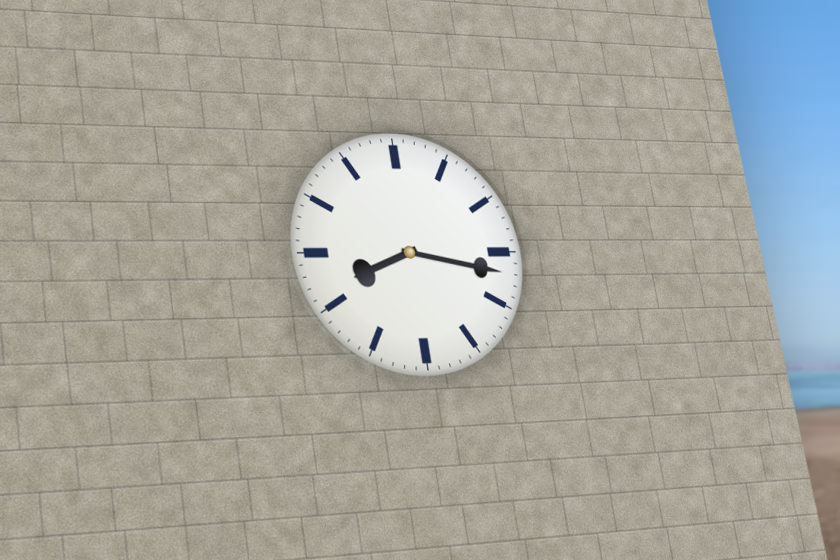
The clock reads **8:17**
